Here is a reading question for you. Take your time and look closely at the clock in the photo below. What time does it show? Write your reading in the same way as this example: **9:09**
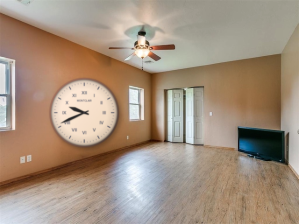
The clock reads **9:41**
